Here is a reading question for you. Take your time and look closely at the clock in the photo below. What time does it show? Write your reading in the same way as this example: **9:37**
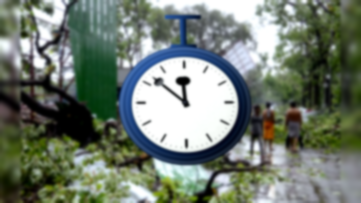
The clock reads **11:52**
